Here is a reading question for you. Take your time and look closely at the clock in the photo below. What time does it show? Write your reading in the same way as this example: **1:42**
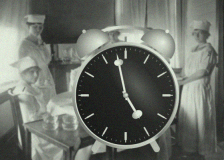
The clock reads **4:58**
